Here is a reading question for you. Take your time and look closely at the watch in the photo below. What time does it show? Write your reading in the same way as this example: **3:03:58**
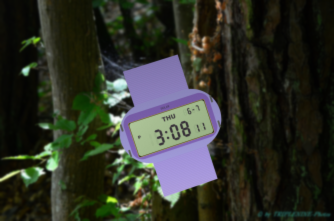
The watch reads **3:08:11**
